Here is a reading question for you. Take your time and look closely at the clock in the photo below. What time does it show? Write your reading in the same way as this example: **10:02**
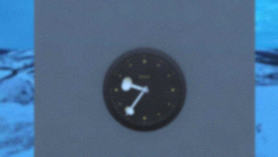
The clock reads **9:36**
